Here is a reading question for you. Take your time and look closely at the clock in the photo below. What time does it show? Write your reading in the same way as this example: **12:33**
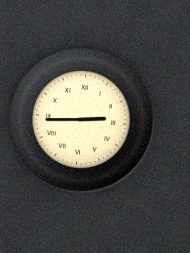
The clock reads **2:44**
